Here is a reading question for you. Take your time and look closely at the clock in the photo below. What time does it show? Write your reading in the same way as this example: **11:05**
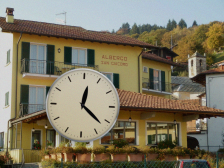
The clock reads **12:22**
